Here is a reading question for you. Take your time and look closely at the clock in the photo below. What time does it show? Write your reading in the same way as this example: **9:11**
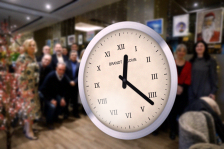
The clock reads **12:22**
